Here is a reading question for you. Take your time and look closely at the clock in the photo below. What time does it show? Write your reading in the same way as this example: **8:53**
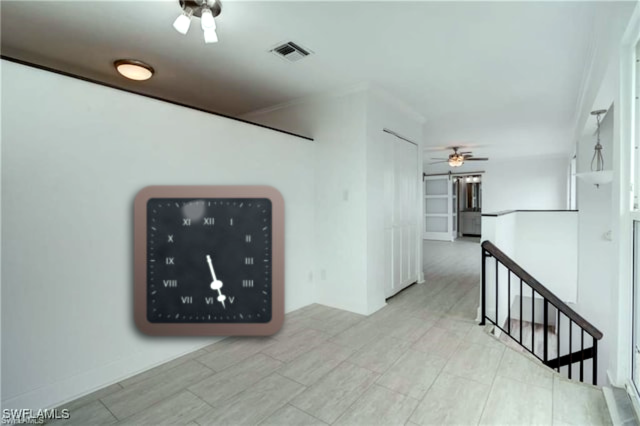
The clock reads **5:27**
